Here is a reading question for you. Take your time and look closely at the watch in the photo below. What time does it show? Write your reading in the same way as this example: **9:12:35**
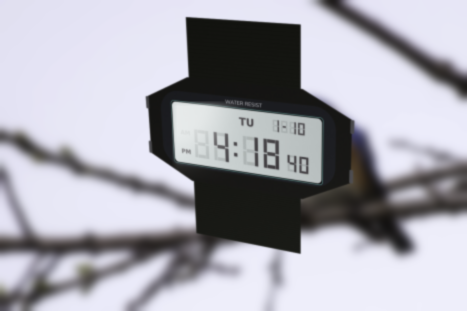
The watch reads **4:18:40**
